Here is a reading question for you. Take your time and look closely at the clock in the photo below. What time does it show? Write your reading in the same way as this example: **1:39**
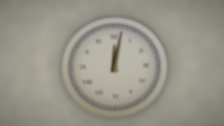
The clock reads **12:02**
